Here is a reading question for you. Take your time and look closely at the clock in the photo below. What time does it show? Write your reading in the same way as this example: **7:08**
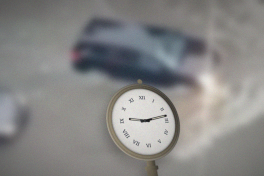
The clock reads **9:13**
